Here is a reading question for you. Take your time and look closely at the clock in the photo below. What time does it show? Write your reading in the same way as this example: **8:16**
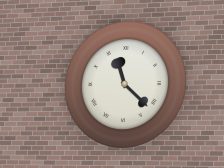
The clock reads **11:22**
